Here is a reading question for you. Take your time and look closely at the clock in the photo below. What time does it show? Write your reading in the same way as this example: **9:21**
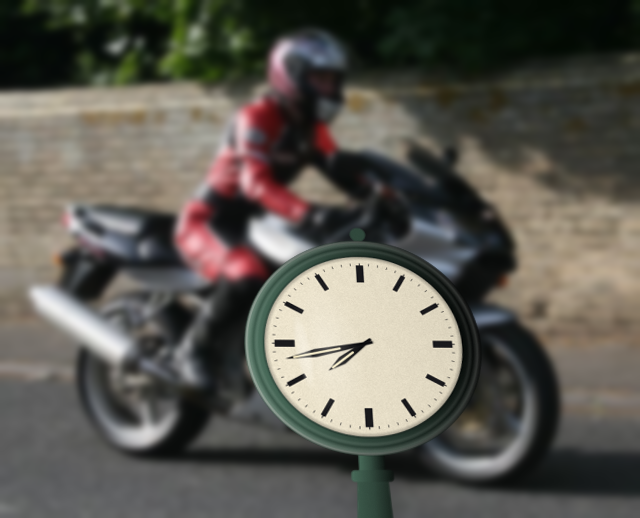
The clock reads **7:43**
